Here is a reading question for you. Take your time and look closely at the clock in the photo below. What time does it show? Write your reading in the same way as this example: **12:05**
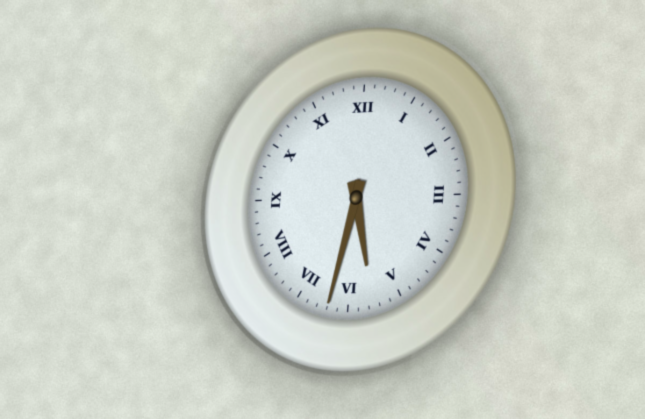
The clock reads **5:32**
